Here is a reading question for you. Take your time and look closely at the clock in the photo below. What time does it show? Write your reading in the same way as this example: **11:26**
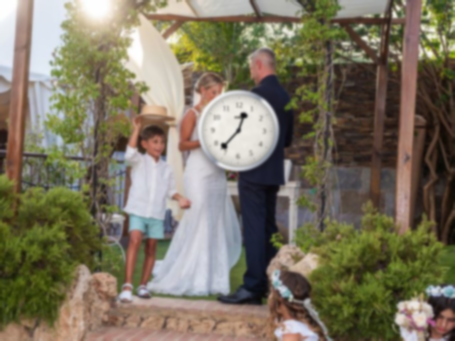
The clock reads **12:37**
